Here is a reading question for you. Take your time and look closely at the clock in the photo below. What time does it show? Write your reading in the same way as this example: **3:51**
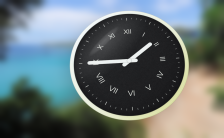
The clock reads **1:45**
